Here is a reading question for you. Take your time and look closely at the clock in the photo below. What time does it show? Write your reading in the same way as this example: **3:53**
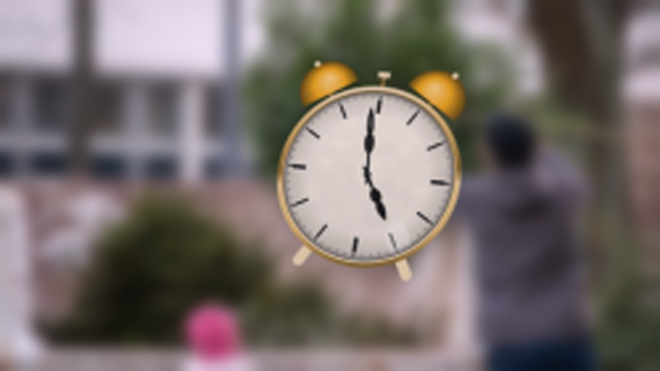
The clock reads **4:59**
